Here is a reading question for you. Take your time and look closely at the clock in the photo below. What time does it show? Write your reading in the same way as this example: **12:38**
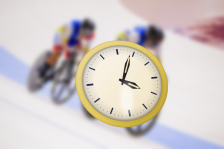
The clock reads **4:04**
